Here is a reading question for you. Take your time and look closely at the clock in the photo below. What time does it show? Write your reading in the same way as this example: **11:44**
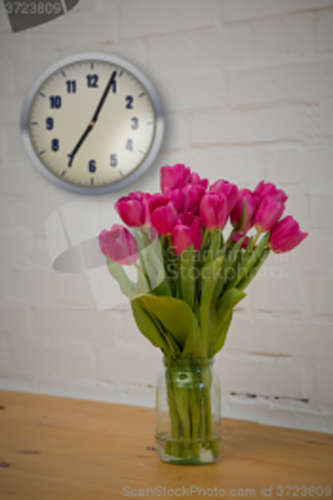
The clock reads **7:04**
